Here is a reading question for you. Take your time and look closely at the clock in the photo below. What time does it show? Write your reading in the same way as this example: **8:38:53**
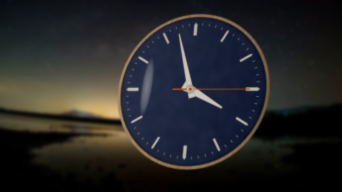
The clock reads **3:57:15**
